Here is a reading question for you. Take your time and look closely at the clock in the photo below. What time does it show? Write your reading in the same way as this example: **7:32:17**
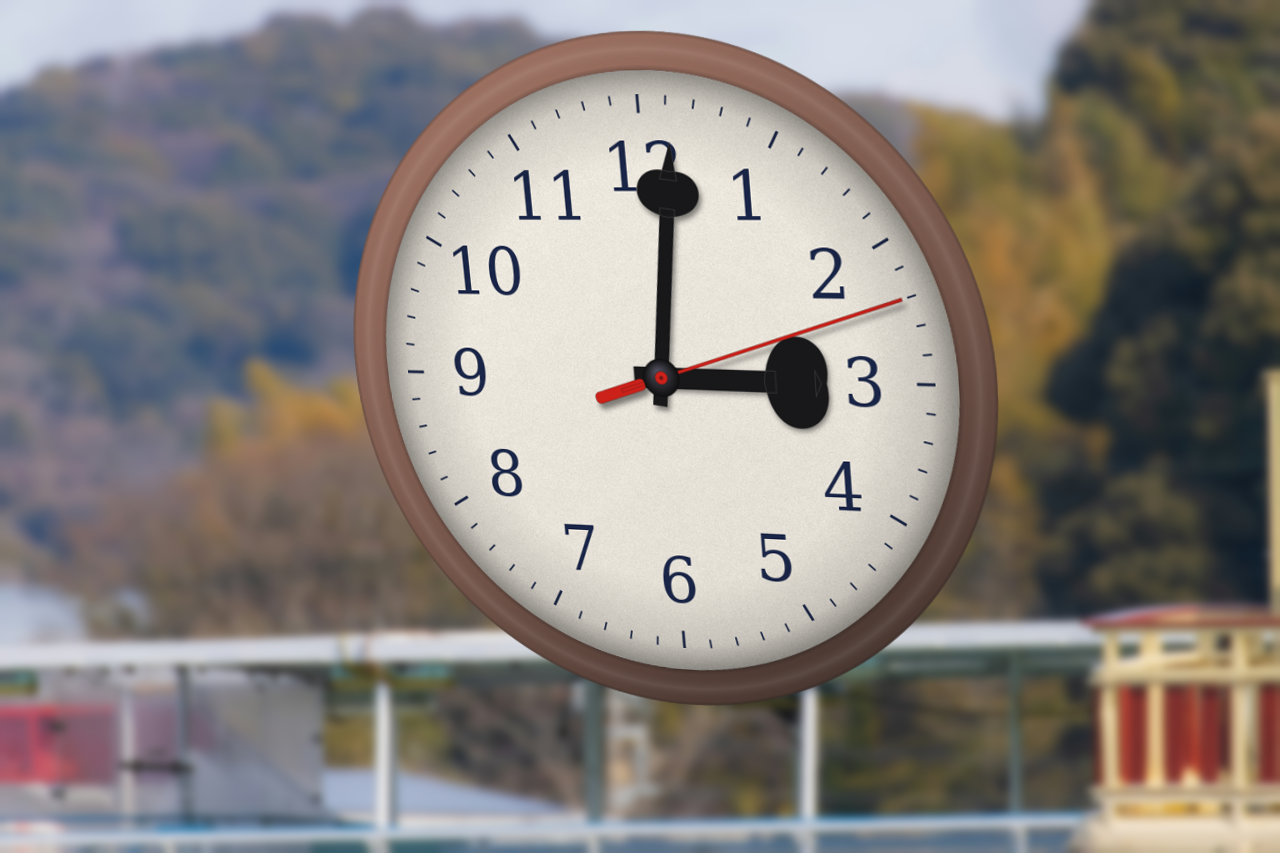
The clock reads **3:01:12**
